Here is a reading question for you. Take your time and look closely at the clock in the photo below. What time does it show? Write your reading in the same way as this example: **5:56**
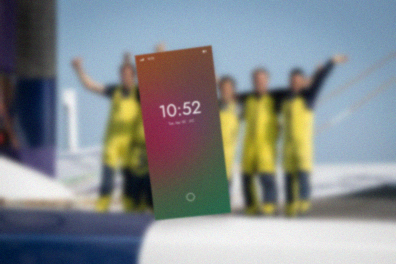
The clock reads **10:52**
